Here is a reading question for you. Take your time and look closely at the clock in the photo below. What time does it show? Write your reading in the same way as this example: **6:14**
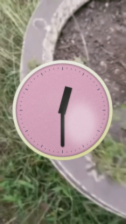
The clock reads **12:30**
